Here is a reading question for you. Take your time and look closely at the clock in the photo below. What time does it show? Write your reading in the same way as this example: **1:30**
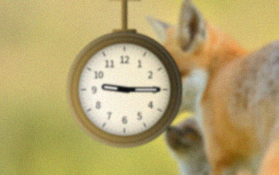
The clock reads **9:15**
